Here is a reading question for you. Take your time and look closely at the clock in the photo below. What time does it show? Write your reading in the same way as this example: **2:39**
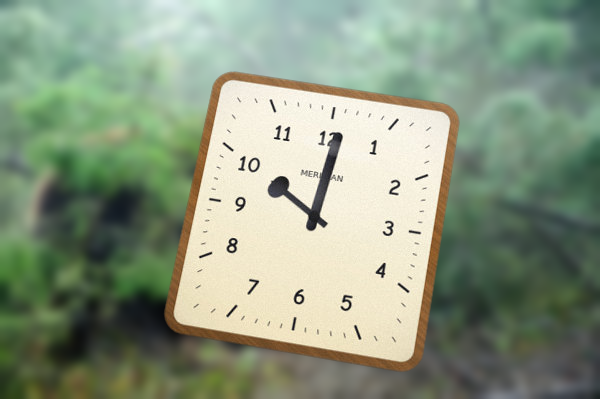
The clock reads **10:01**
